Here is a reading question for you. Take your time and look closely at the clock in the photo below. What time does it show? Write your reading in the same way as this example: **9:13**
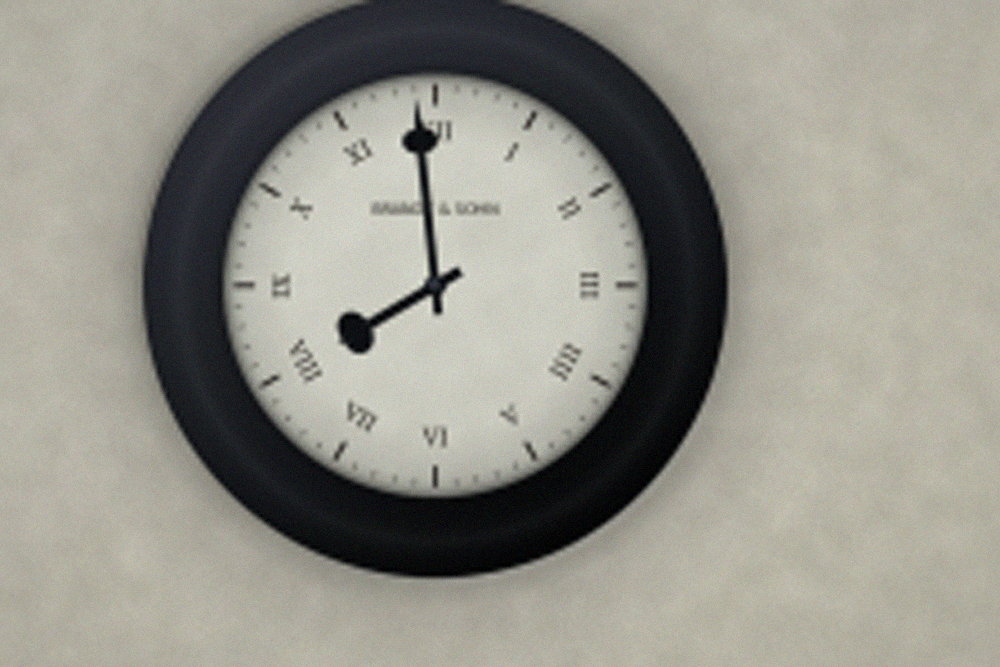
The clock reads **7:59**
